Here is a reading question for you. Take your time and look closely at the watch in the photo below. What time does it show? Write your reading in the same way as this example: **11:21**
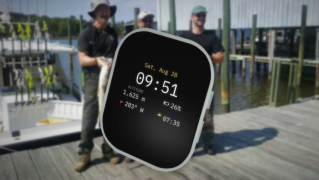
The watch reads **9:51**
